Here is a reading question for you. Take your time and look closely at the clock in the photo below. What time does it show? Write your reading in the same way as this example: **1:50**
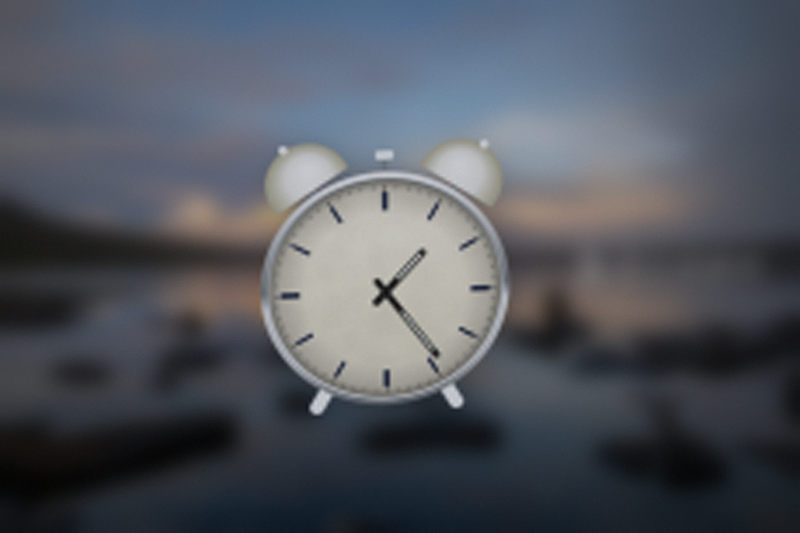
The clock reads **1:24**
